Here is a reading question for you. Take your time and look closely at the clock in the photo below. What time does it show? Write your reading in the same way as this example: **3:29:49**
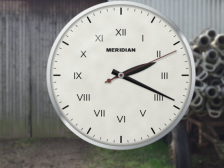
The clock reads **2:19:11**
